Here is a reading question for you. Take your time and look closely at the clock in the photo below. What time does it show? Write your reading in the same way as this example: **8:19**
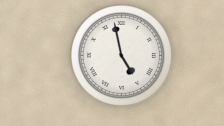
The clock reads **4:58**
